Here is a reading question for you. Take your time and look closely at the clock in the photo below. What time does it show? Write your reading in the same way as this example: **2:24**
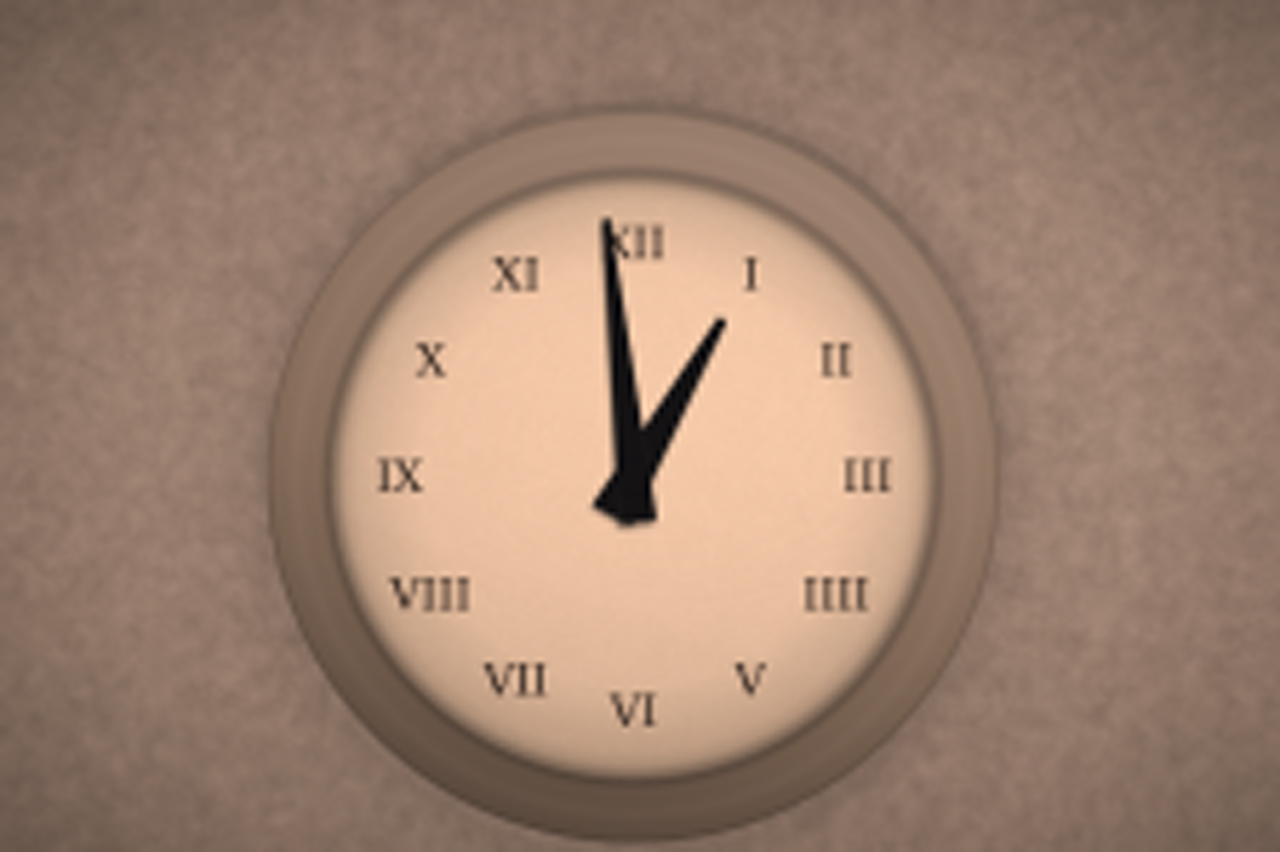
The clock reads **12:59**
